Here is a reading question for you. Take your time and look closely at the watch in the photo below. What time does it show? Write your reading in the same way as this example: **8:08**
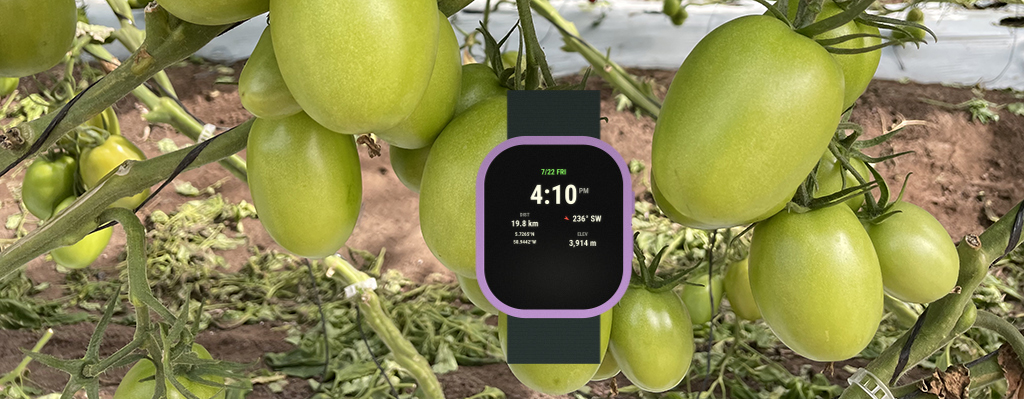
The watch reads **4:10**
